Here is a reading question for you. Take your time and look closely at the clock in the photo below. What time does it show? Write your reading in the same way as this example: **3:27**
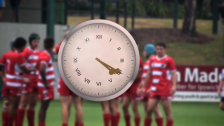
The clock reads **4:20**
